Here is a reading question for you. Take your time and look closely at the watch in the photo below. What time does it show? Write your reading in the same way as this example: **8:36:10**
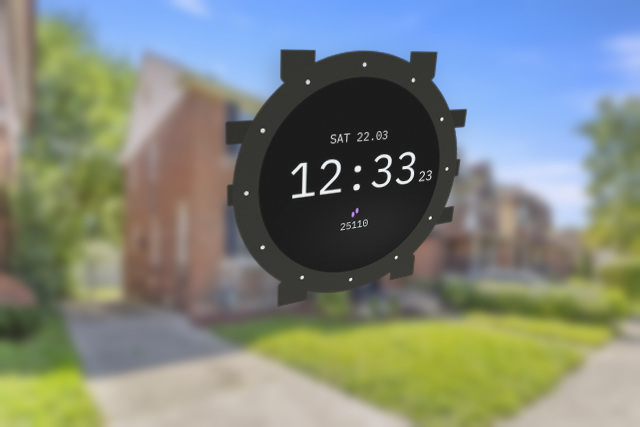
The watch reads **12:33:23**
